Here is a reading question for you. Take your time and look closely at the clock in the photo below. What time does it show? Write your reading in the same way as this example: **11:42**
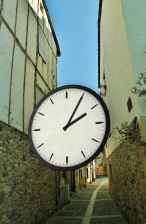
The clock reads **2:05**
